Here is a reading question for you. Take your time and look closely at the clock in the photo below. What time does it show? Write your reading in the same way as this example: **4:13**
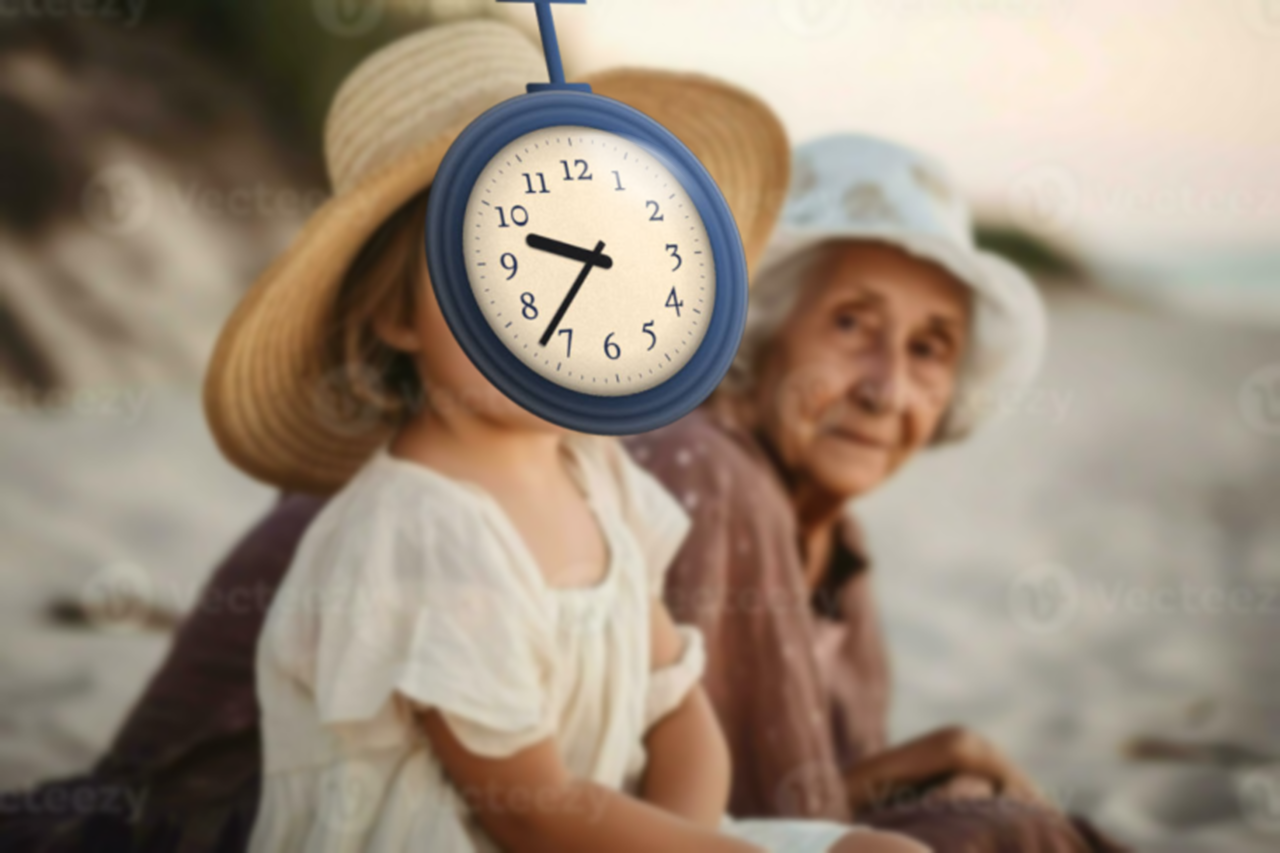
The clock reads **9:37**
